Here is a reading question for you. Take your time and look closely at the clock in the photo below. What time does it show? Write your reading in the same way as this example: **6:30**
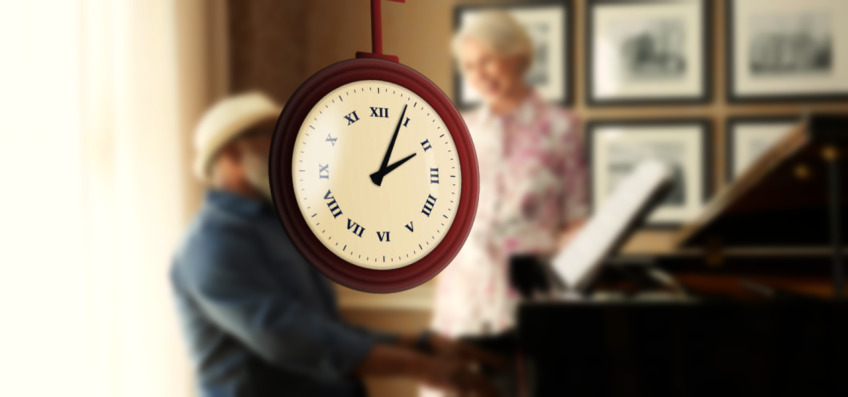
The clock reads **2:04**
